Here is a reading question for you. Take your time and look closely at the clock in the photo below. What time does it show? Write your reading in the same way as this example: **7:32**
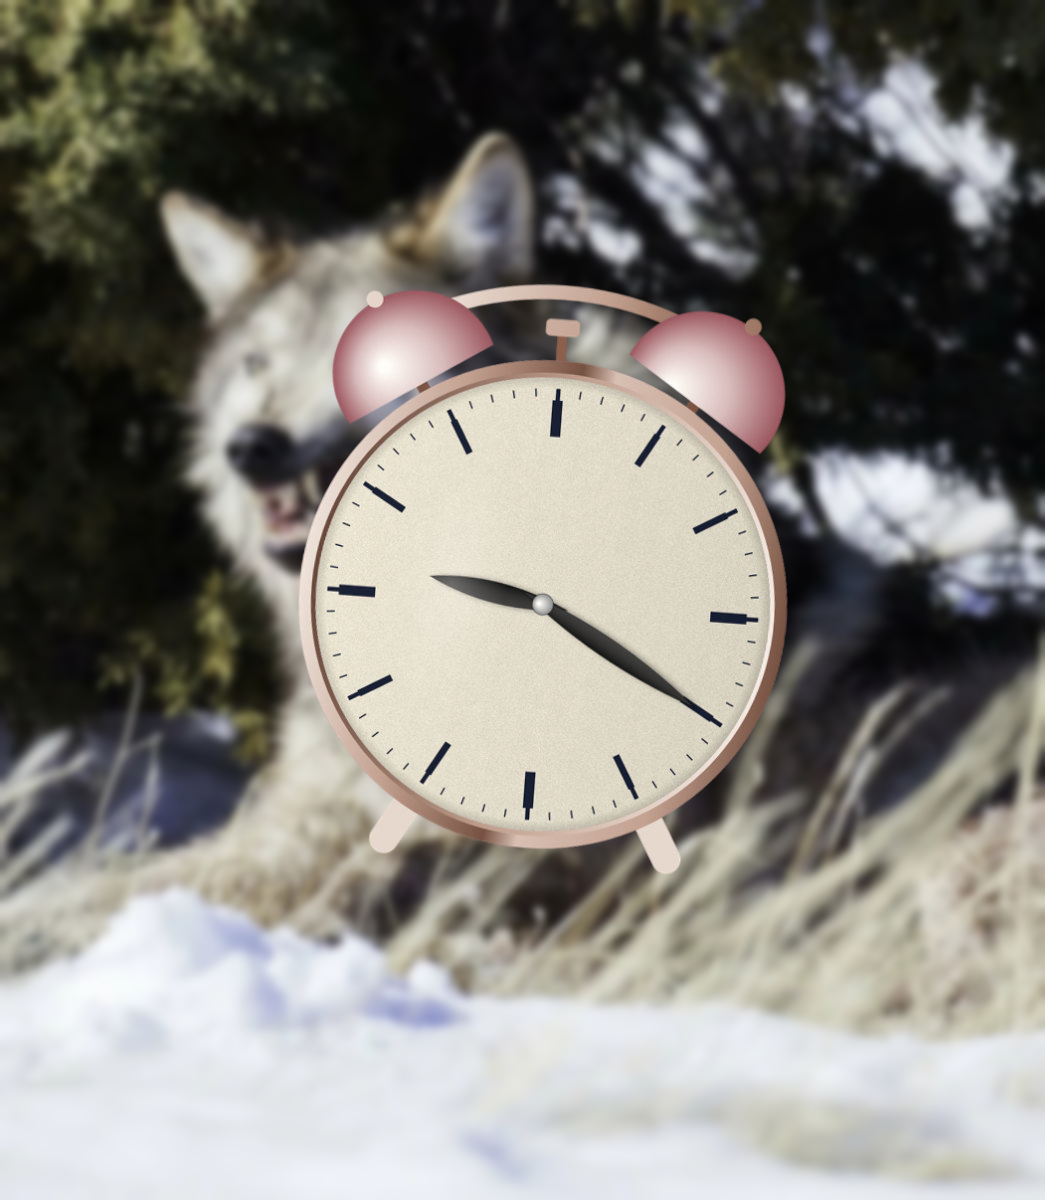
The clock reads **9:20**
